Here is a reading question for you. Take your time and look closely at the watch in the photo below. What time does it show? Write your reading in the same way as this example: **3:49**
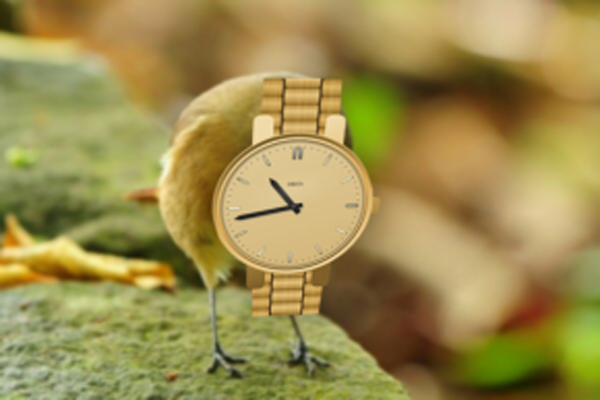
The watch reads **10:43**
